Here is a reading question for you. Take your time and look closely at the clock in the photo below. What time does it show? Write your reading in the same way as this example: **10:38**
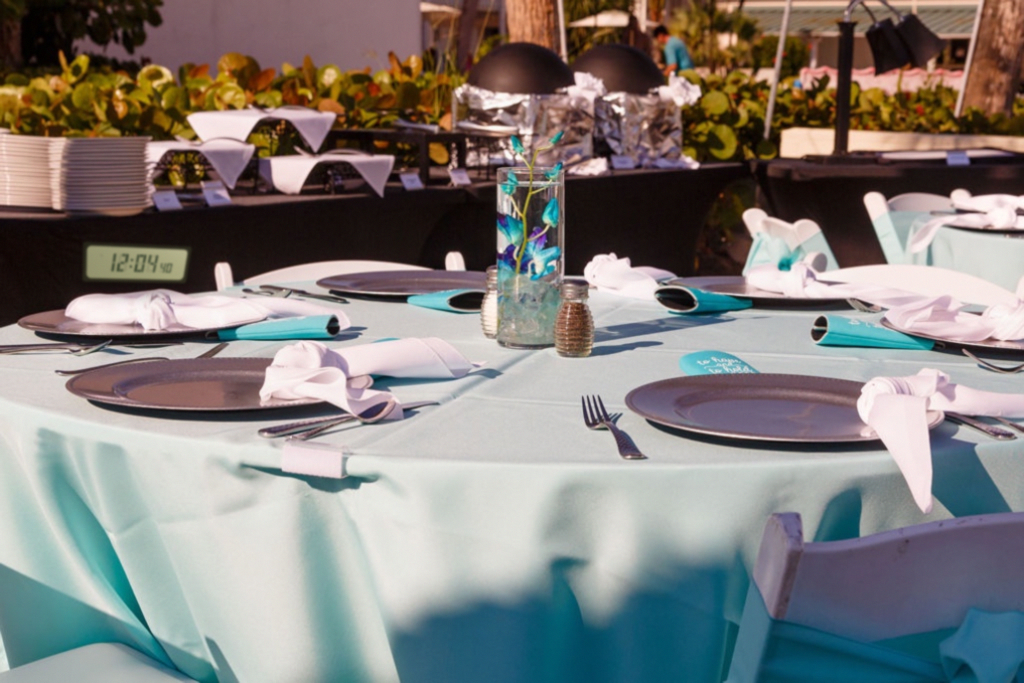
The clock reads **12:04**
